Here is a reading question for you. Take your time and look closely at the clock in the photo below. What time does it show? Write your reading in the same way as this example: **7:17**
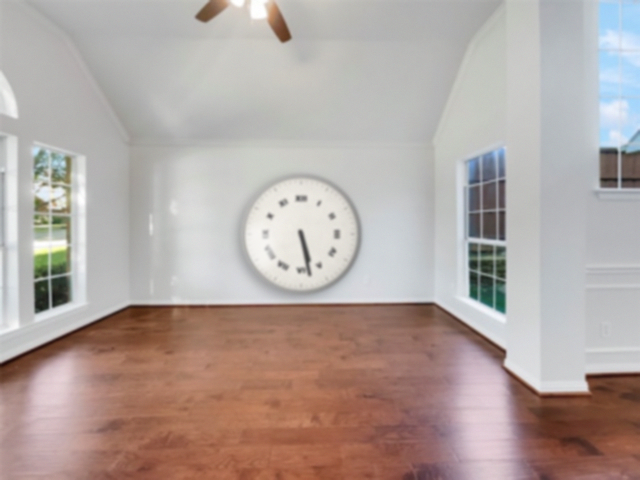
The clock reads **5:28**
